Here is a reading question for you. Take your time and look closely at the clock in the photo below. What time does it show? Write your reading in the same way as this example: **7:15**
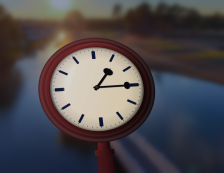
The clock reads **1:15**
